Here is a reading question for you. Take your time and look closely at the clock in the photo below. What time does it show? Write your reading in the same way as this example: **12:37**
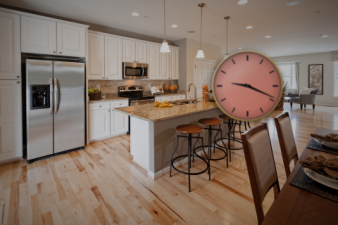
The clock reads **9:19**
